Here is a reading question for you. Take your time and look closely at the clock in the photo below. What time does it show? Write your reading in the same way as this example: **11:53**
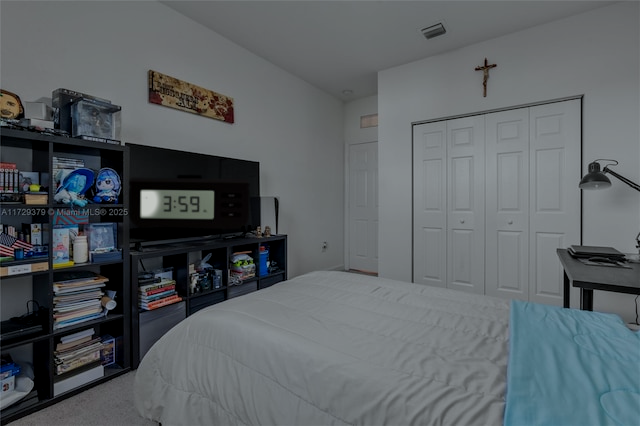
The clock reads **3:59**
